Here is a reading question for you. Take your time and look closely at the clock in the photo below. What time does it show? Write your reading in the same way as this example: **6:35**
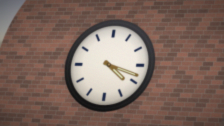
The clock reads **4:18**
